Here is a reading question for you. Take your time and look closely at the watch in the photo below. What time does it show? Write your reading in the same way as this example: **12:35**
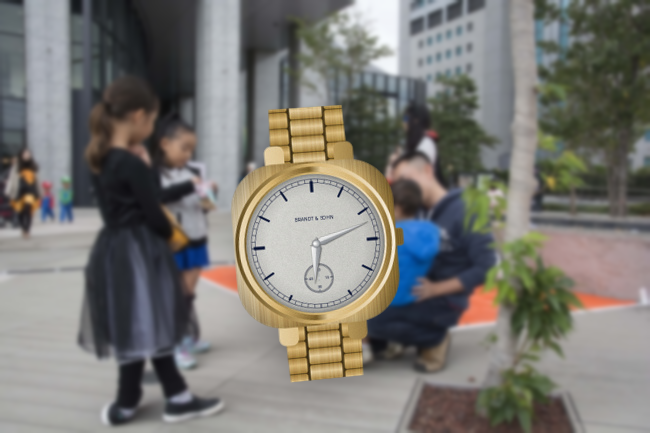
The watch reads **6:12**
